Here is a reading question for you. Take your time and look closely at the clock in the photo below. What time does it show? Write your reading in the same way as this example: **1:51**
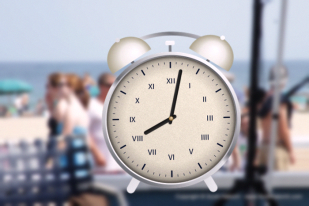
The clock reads **8:02**
